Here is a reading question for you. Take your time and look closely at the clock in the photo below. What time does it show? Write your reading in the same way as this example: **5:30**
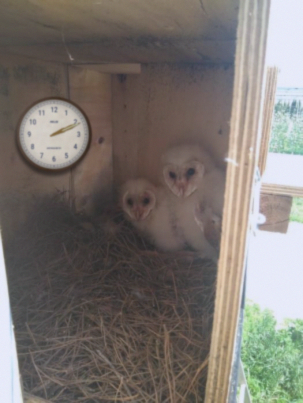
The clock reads **2:11**
